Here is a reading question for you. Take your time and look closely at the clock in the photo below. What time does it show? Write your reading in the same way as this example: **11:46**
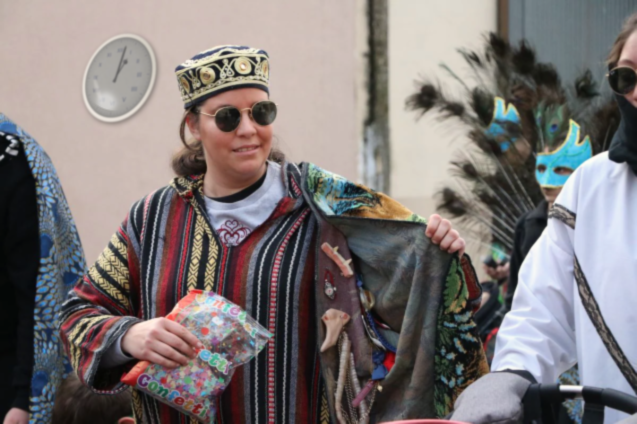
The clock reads **1:02**
